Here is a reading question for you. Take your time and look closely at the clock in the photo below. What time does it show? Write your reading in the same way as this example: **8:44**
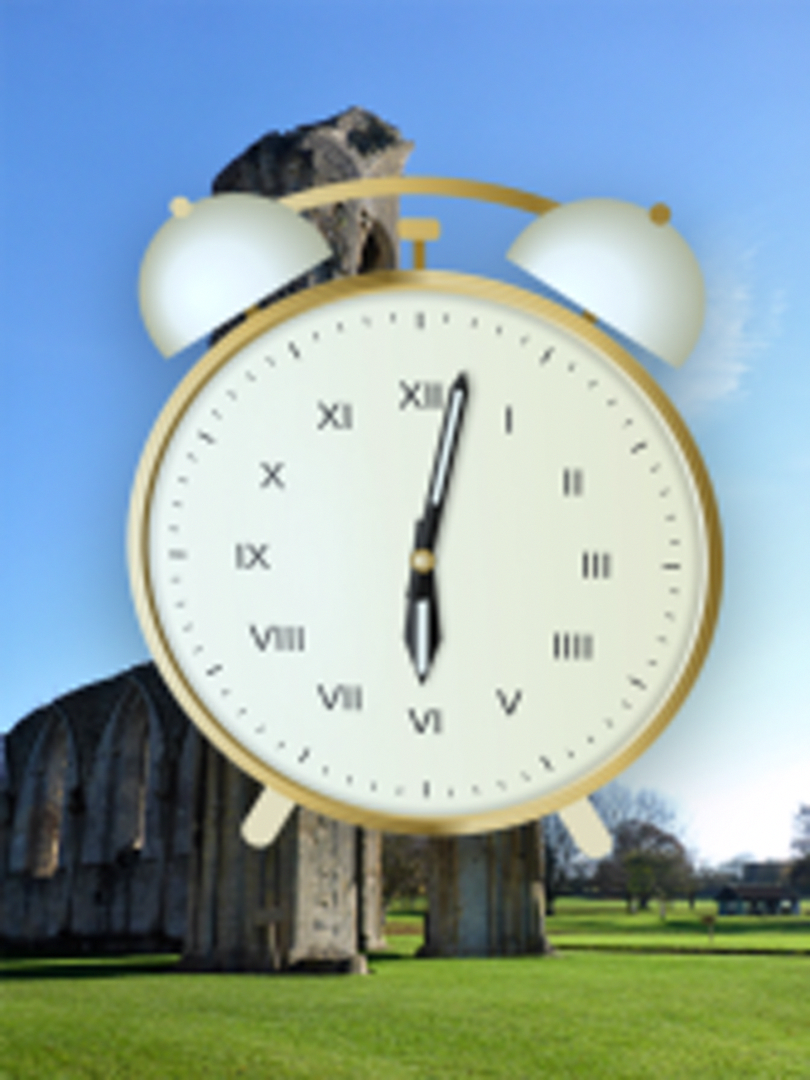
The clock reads **6:02**
